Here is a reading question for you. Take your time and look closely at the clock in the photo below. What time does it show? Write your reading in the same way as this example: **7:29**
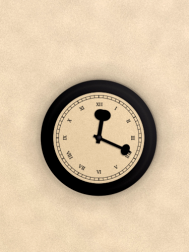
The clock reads **12:19**
